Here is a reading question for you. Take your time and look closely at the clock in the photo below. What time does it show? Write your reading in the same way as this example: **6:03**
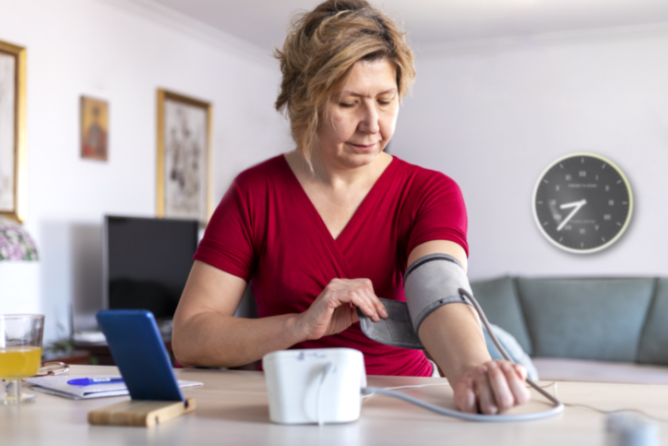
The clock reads **8:37**
